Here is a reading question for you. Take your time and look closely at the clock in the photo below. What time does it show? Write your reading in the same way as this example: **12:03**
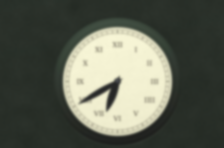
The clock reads **6:40**
